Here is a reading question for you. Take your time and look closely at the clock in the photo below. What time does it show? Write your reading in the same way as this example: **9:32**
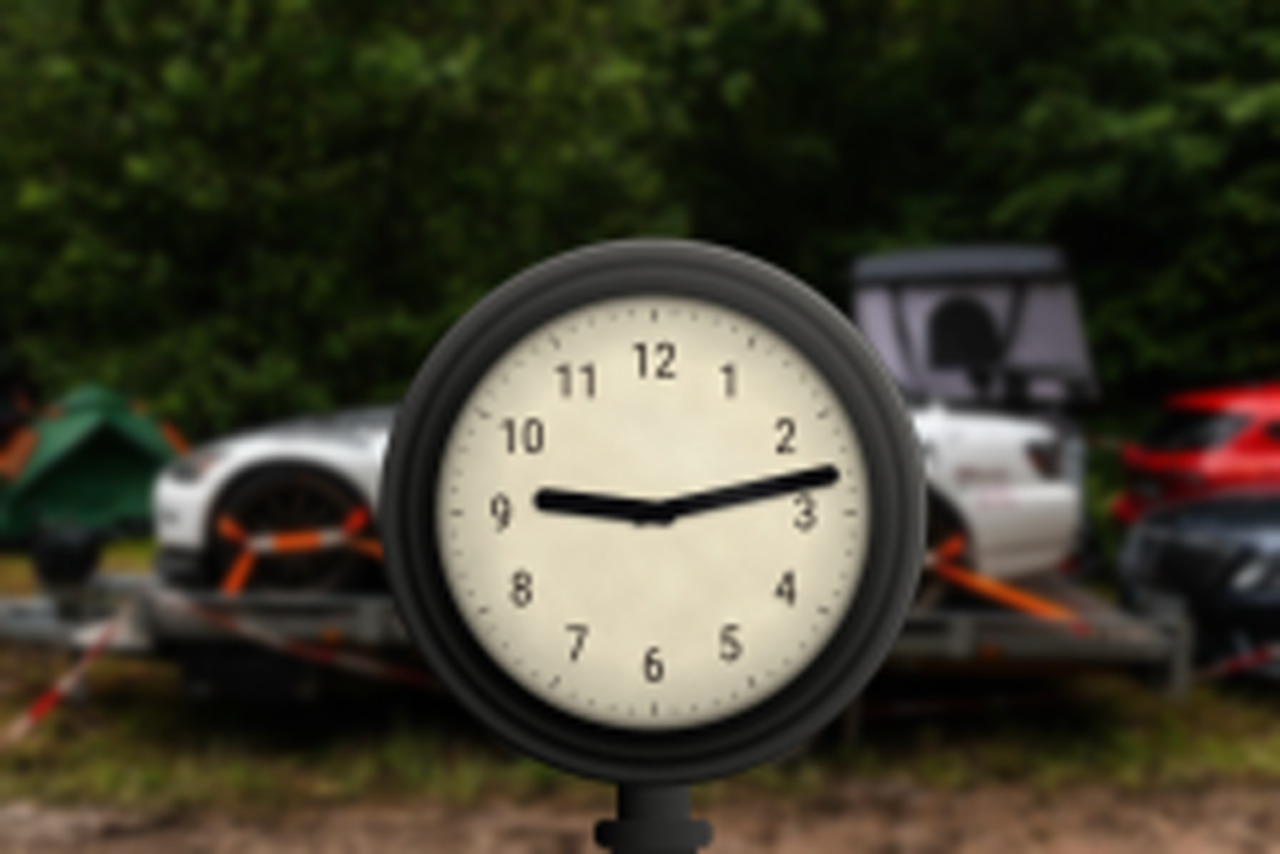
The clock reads **9:13**
